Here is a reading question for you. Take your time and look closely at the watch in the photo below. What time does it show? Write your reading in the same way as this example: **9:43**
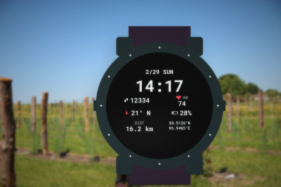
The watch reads **14:17**
